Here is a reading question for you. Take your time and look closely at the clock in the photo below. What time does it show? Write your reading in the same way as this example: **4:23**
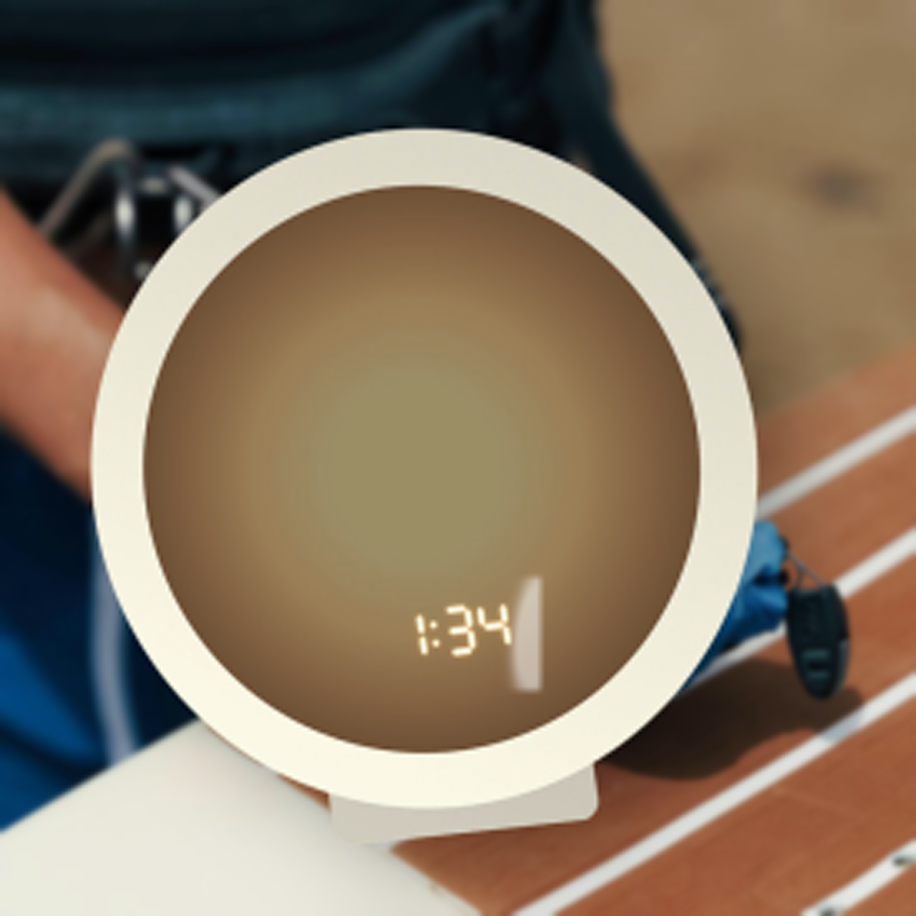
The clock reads **1:34**
